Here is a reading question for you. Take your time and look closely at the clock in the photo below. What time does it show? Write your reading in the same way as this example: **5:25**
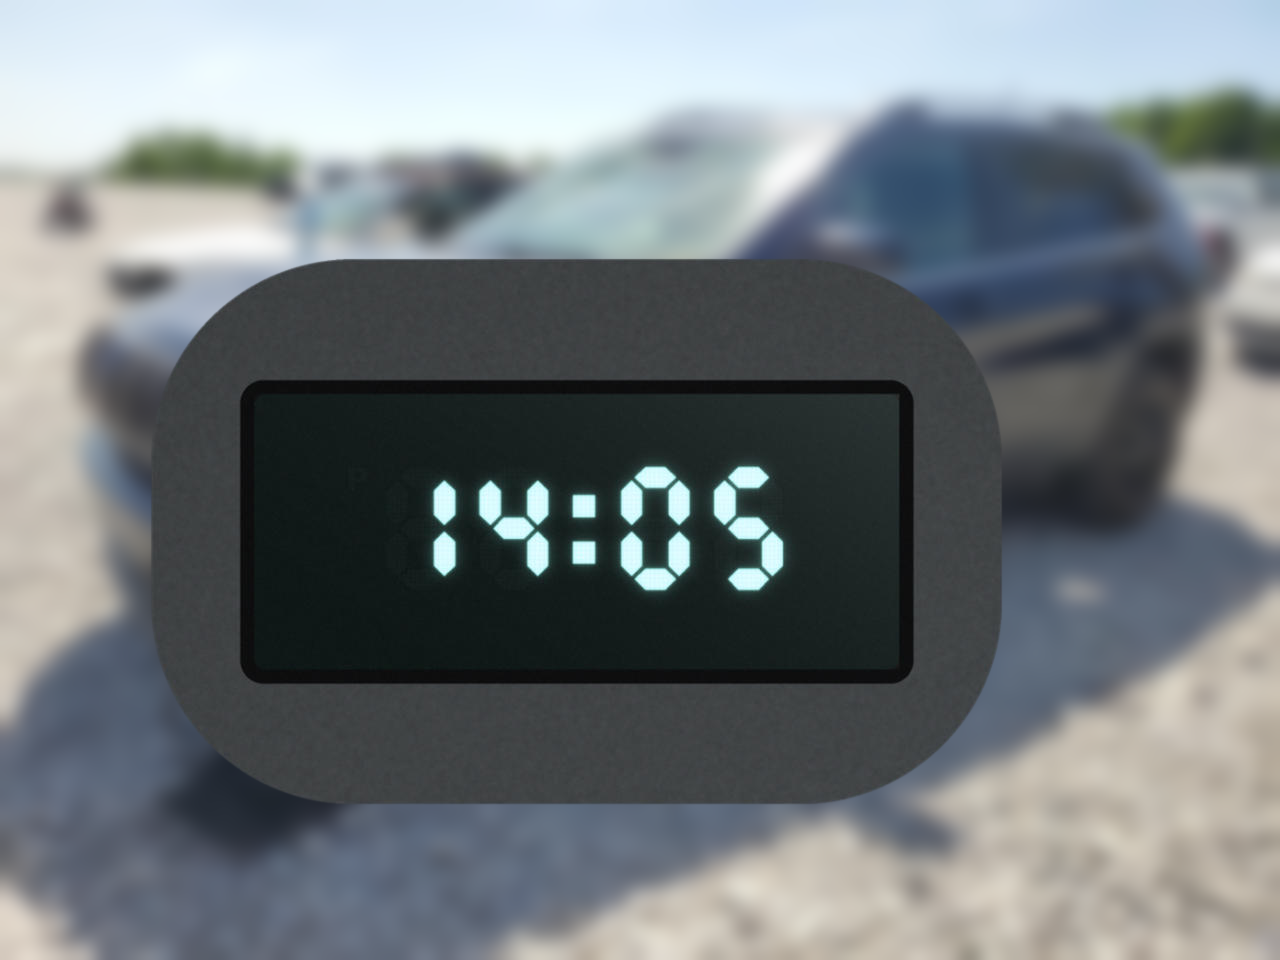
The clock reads **14:05**
